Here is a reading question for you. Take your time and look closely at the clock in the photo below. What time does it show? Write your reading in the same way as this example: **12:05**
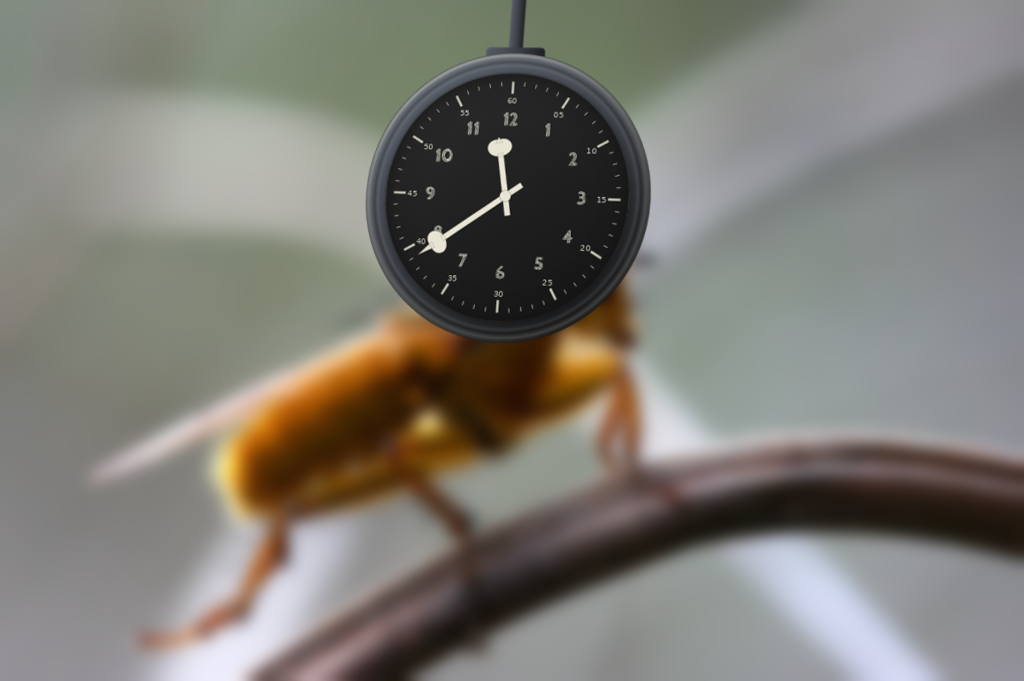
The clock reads **11:39**
